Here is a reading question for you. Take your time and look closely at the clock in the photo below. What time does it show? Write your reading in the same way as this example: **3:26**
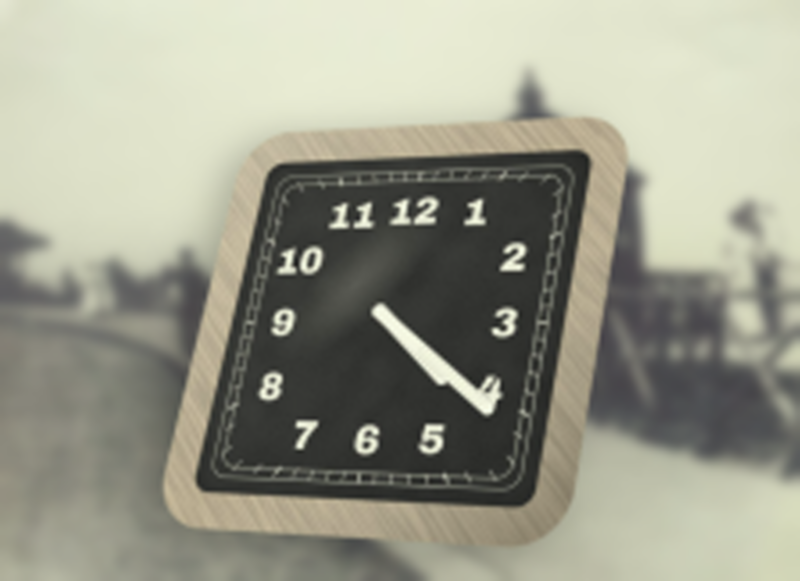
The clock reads **4:21**
